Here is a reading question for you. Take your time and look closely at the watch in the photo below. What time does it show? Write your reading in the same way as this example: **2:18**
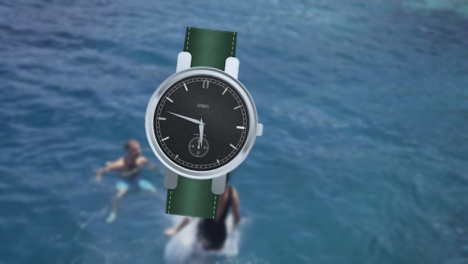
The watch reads **5:47**
